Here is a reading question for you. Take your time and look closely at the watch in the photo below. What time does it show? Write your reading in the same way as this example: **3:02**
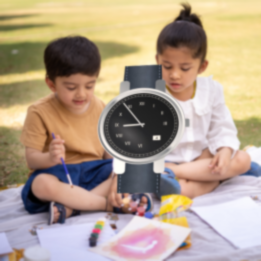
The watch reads **8:54**
